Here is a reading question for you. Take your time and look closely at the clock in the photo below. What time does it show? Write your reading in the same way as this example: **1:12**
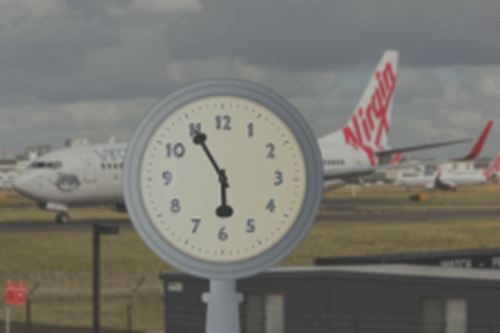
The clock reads **5:55**
